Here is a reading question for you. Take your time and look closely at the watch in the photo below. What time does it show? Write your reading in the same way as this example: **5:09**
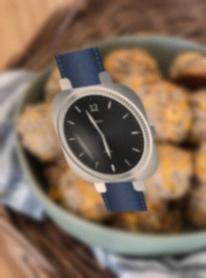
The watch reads **5:57**
